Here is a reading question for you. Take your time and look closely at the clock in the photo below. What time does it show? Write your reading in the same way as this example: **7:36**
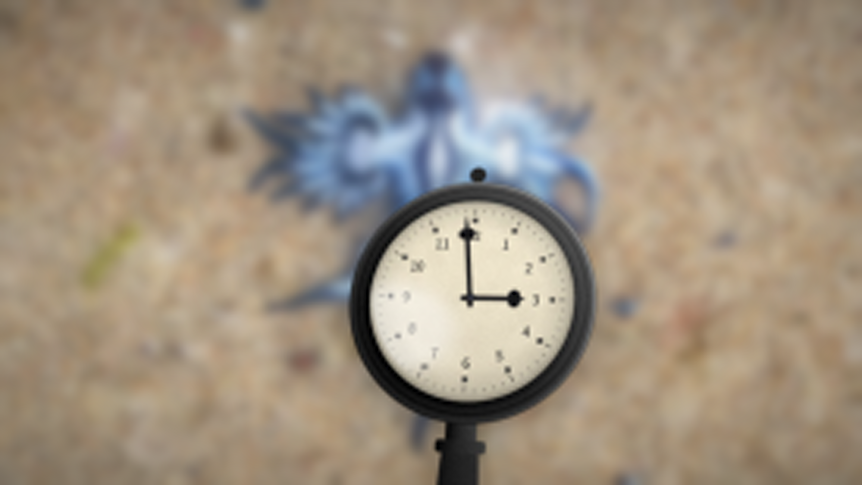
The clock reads **2:59**
